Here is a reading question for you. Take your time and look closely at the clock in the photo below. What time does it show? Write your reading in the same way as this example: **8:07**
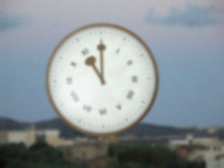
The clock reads **11:00**
